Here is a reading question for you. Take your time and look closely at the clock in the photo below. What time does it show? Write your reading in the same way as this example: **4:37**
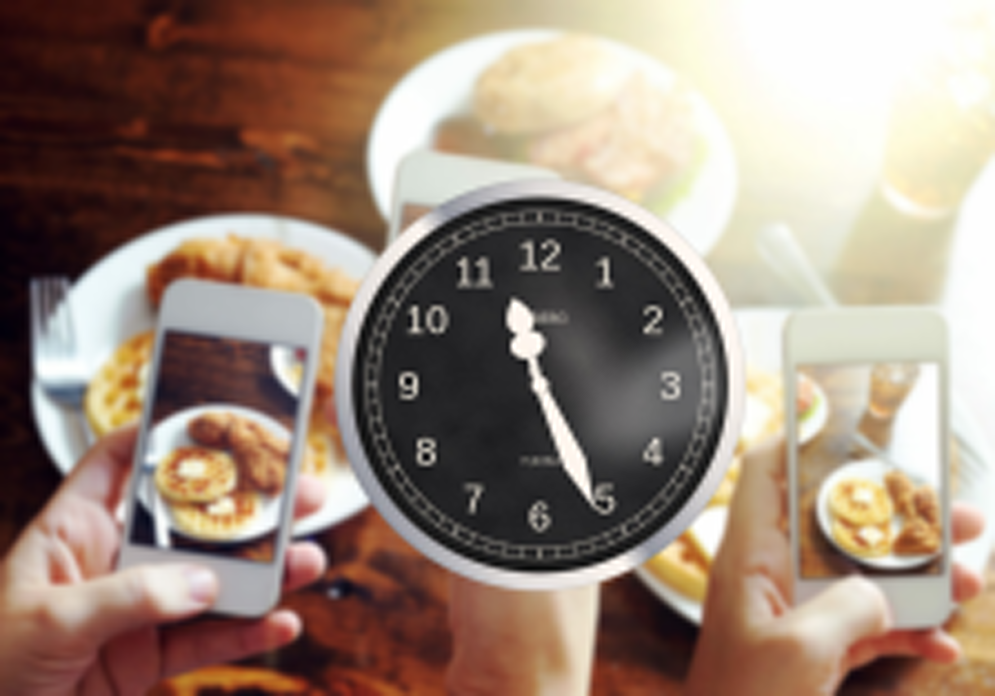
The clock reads **11:26**
